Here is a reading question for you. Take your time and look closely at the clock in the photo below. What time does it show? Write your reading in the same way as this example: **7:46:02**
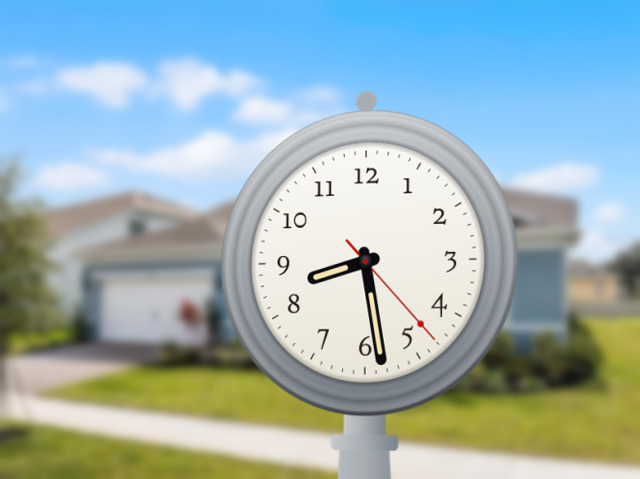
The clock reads **8:28:23**
